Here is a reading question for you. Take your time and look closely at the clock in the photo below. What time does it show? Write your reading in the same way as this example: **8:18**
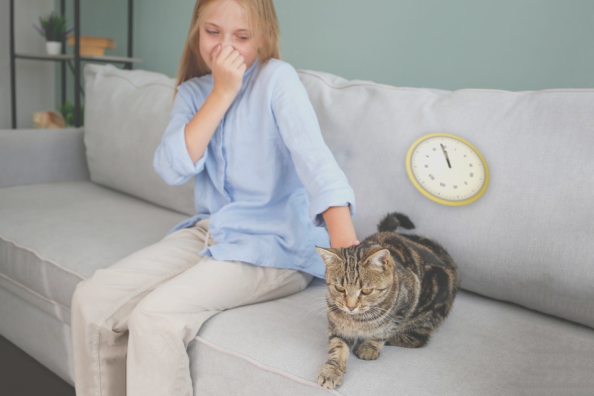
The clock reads **11:59**
